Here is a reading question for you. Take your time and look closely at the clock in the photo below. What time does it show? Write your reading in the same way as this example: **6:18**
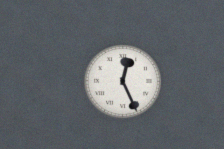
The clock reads **12:26**
